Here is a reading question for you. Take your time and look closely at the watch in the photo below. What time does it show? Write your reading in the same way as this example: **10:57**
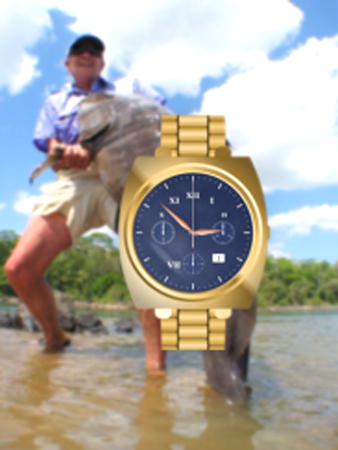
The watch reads **2:52**
